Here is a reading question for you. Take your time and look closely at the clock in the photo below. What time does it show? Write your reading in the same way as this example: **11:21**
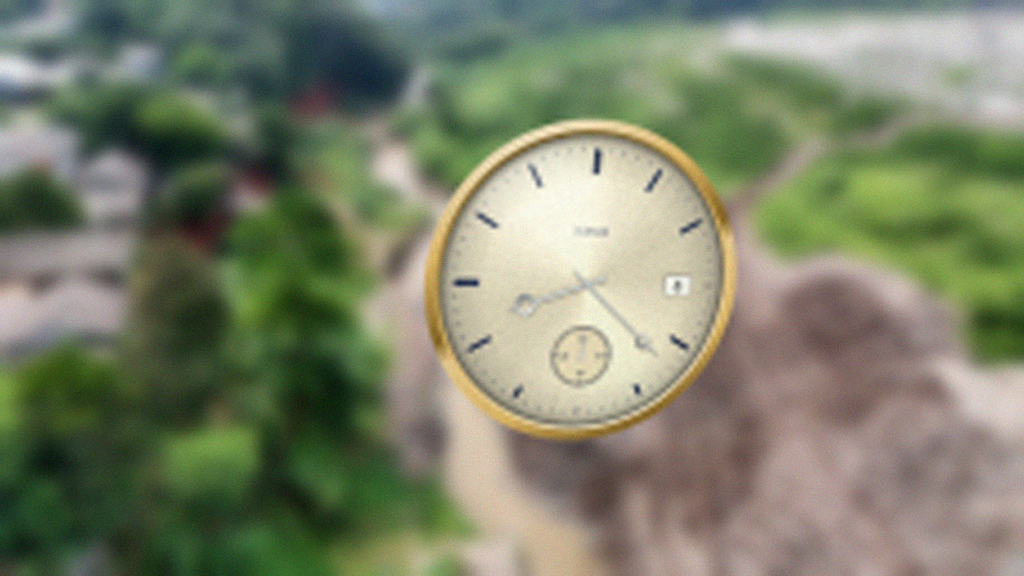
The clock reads **8:22**
